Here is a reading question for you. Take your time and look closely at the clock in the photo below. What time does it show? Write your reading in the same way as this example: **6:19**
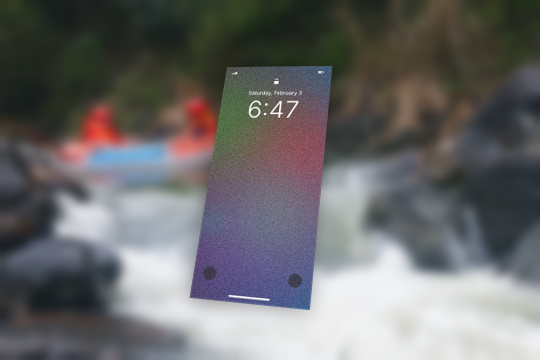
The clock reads **6:47**
